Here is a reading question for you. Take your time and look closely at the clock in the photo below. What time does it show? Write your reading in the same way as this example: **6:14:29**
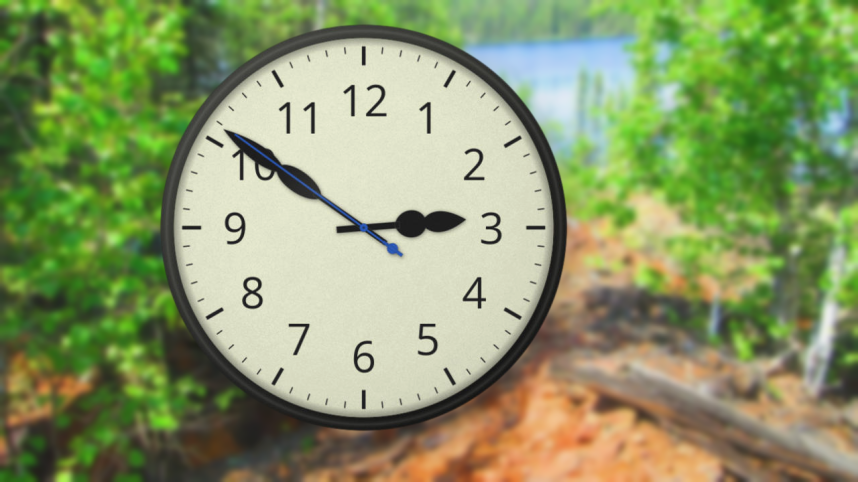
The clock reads **2:50:51**
